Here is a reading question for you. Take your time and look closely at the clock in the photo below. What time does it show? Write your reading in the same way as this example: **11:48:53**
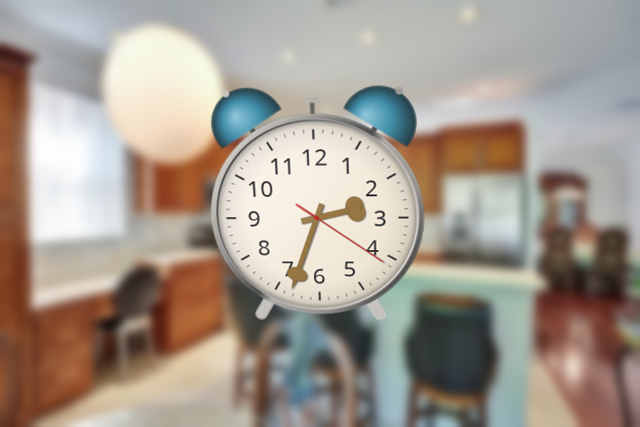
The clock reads **2:33:21**
